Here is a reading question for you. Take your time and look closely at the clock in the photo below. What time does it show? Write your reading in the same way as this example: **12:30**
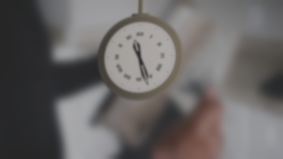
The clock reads **11:27**
